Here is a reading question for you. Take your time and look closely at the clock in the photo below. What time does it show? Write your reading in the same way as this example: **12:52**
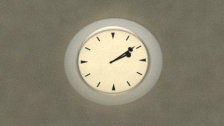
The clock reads **2:09**
